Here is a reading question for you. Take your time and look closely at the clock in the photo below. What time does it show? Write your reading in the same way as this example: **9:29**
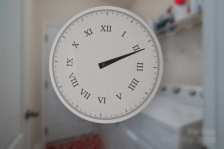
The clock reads **2:11**
